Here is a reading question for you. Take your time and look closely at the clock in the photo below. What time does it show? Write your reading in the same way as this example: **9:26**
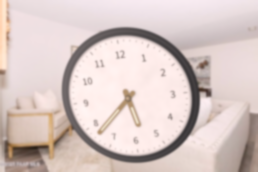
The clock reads **5:38**
